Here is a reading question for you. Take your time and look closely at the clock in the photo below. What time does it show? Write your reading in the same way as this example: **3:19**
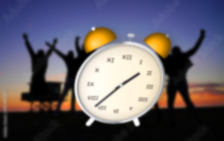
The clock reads **1:37**
